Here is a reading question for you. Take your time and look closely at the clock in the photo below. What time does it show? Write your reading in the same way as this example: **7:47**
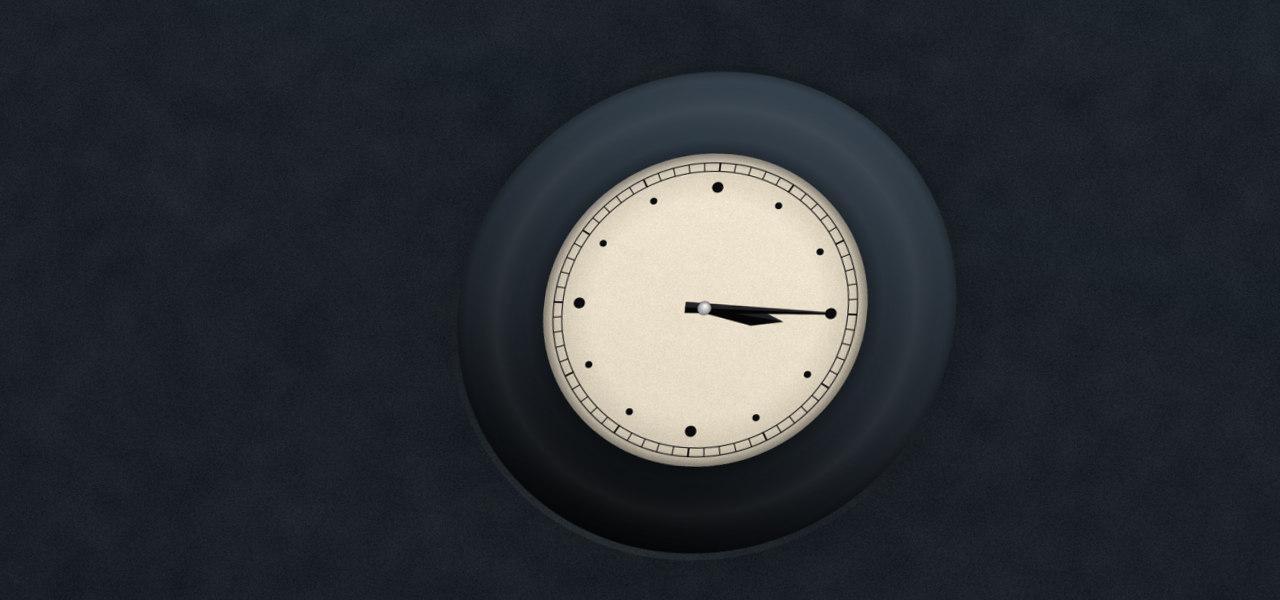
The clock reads **3:15**
